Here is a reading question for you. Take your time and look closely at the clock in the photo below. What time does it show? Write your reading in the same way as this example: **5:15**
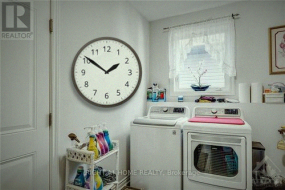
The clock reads **1:51**
